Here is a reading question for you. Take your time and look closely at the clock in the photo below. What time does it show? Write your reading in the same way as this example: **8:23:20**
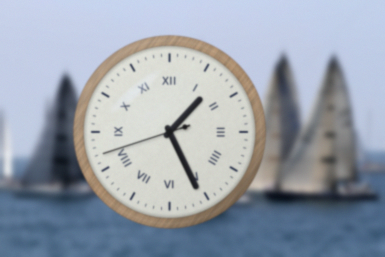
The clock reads **1:25:42**
